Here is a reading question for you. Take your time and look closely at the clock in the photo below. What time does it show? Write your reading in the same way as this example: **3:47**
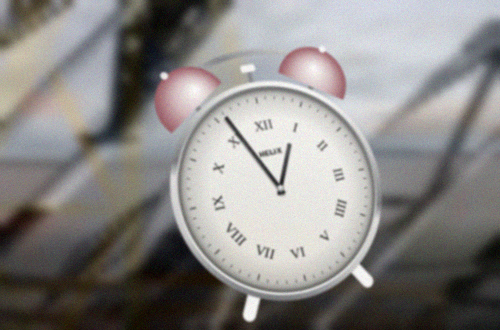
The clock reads **12:56**
